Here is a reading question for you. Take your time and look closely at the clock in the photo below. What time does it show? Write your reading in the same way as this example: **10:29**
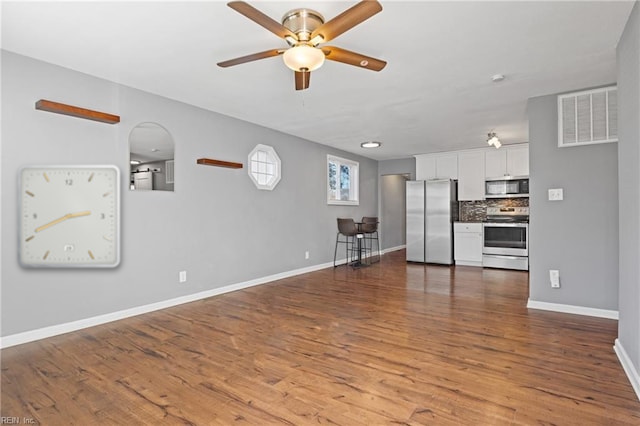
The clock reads **2:41**
